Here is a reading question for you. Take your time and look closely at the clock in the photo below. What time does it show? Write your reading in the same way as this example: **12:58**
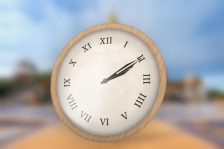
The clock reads **2:10**
